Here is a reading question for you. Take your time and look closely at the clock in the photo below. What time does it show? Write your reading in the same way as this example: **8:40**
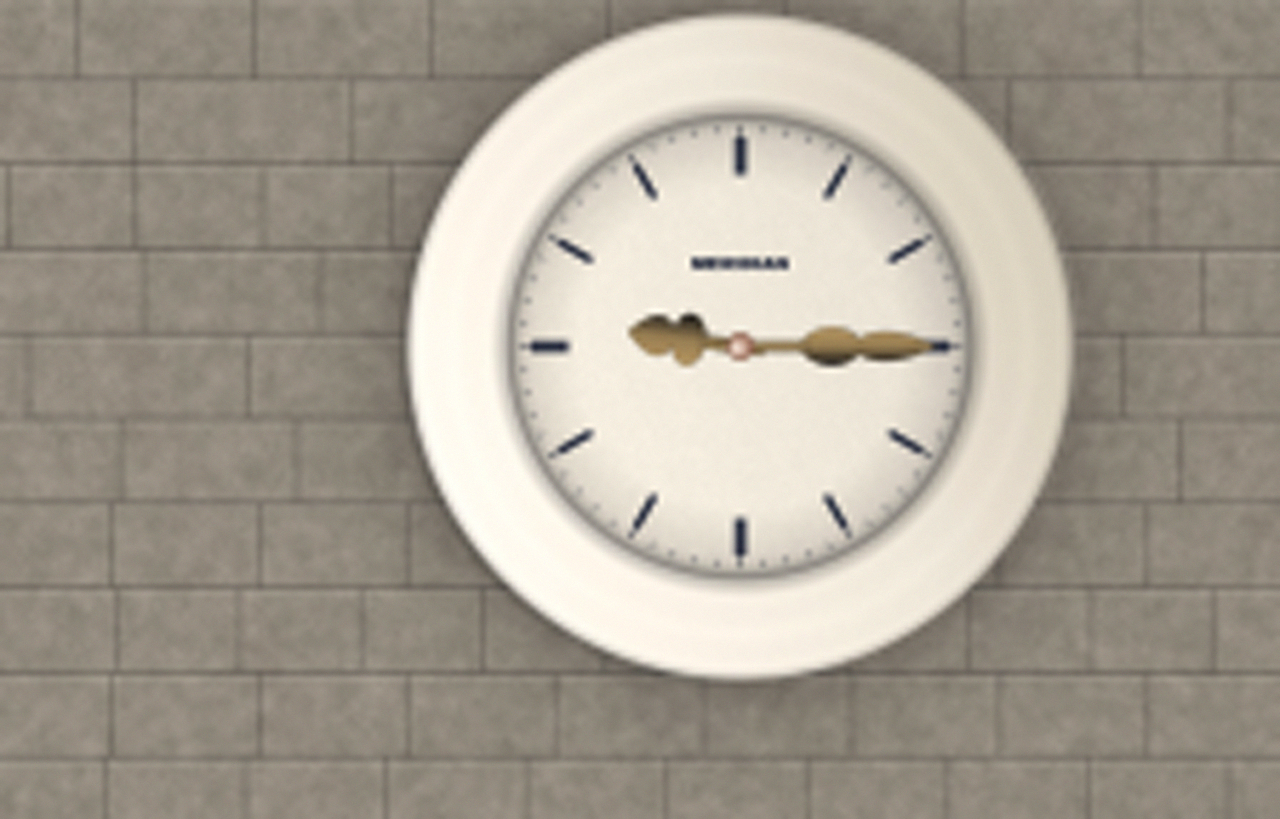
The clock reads **9:15**
